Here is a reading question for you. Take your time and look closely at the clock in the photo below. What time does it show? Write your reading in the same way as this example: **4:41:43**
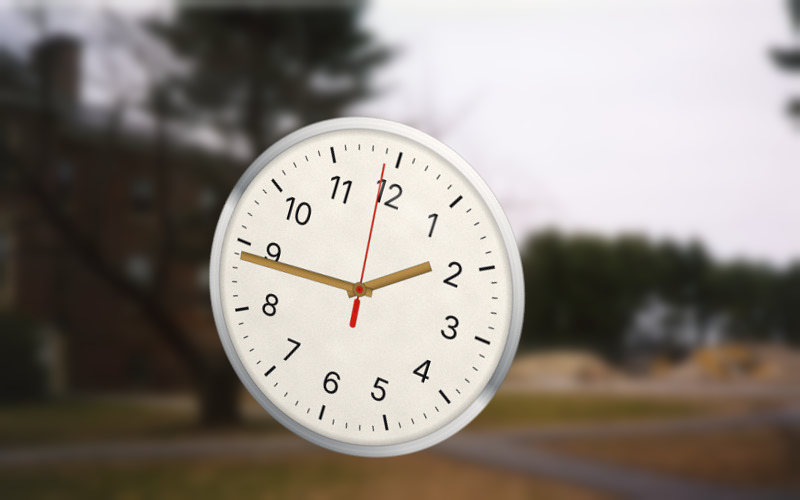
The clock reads **1:43:59**
